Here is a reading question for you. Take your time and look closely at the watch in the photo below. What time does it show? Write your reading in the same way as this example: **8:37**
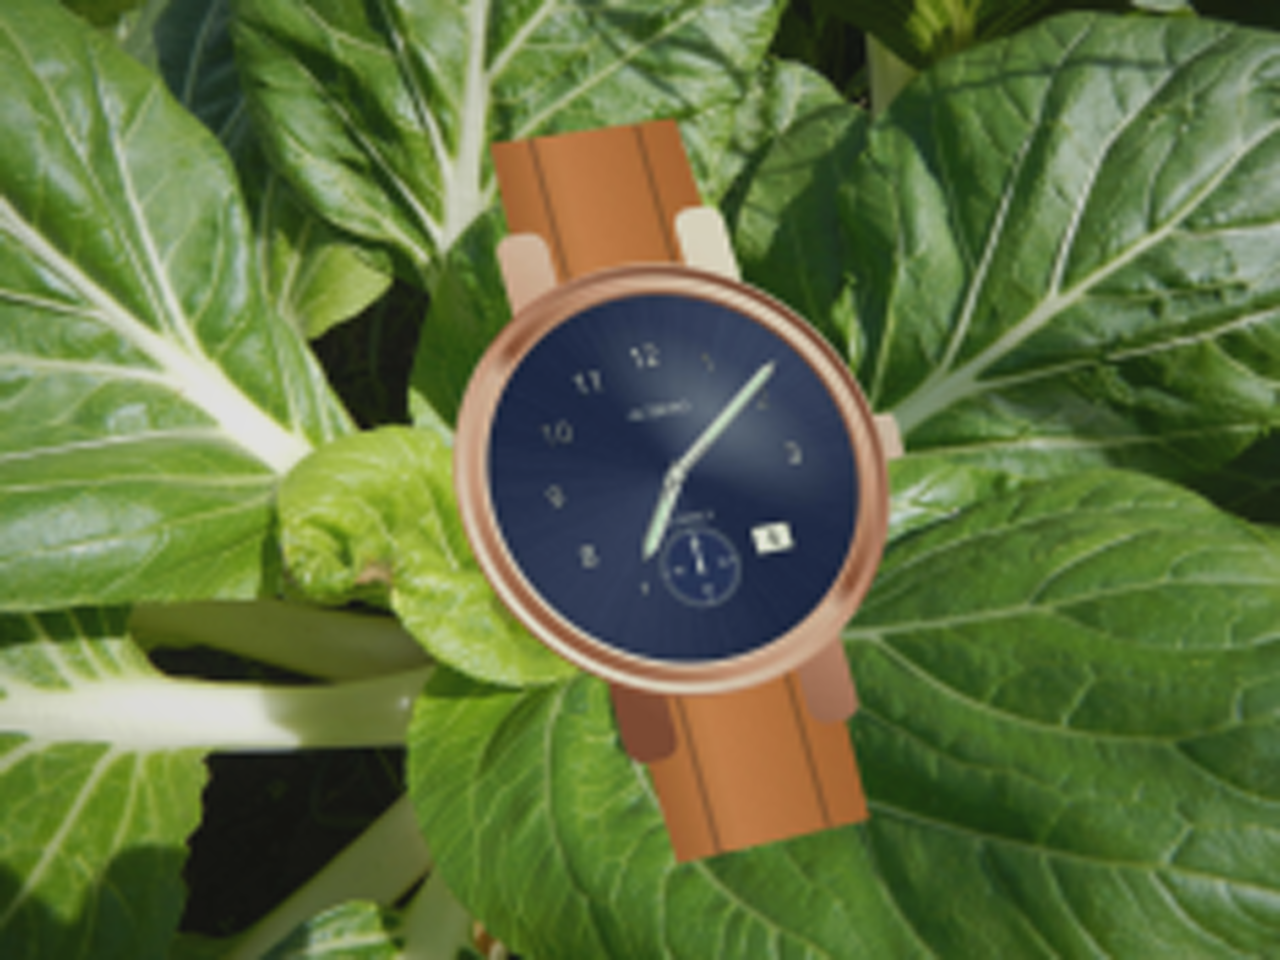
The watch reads **7:09**
